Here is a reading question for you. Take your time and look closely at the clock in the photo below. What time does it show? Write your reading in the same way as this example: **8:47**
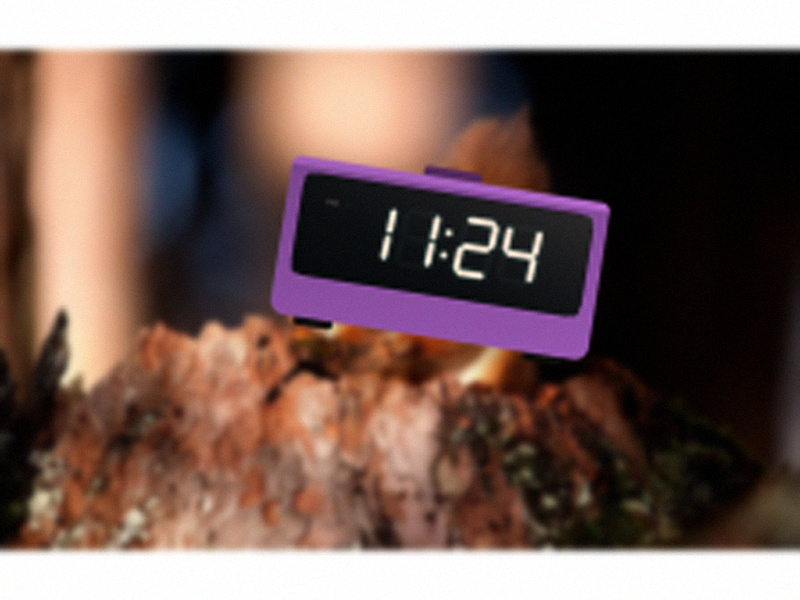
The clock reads **11:24**
